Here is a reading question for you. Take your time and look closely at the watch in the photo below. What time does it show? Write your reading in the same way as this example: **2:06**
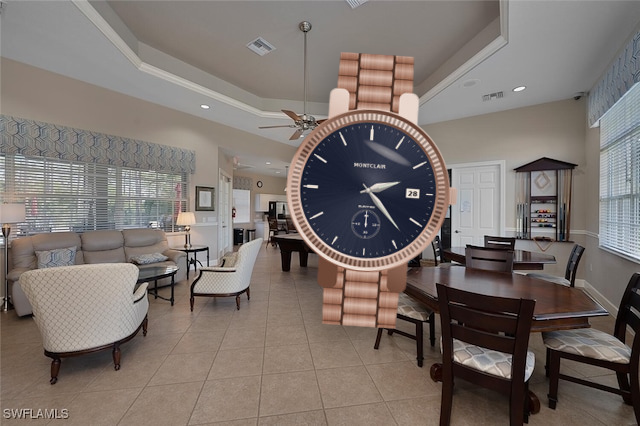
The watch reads **2:23**
